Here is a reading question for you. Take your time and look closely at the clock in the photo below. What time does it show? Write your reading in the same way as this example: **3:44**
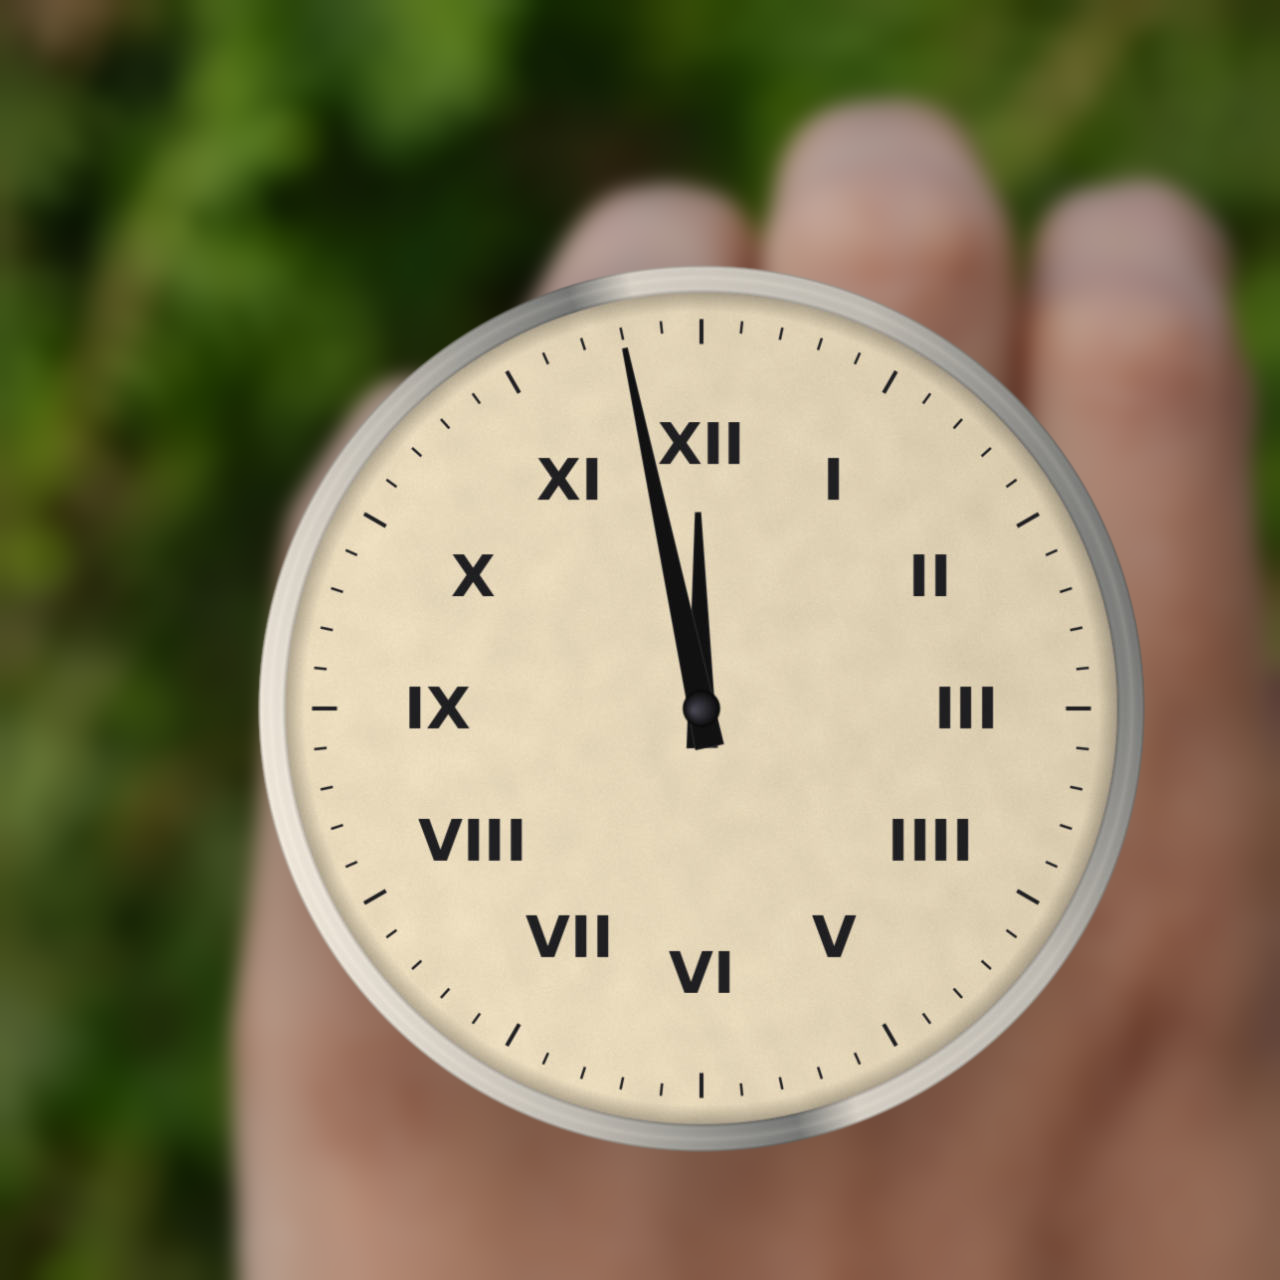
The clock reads **11:58**
